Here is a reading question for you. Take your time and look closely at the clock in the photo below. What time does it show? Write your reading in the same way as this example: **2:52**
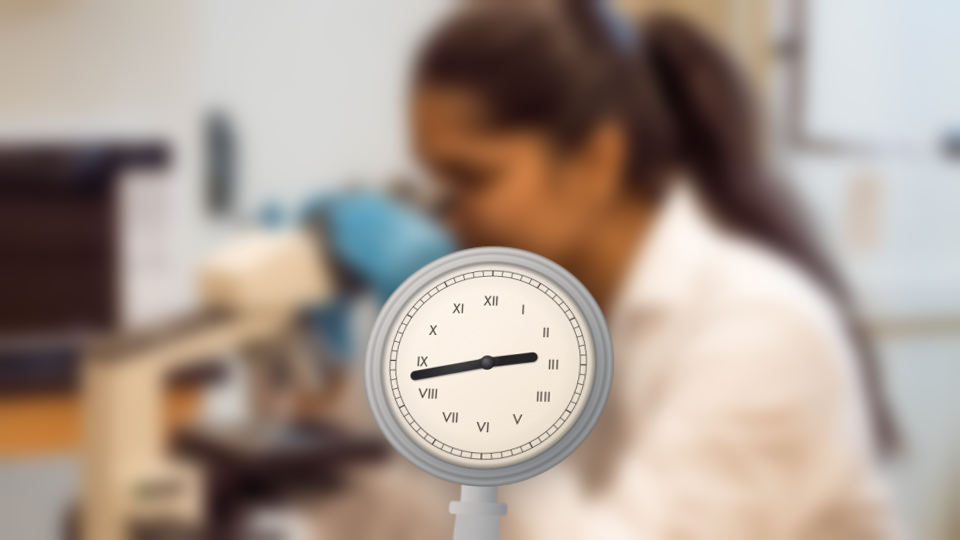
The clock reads **2:43**
